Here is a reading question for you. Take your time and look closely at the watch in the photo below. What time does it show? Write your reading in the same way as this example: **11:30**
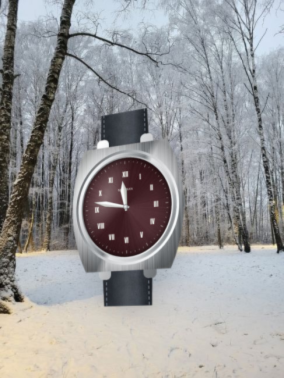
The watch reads **11:47**
